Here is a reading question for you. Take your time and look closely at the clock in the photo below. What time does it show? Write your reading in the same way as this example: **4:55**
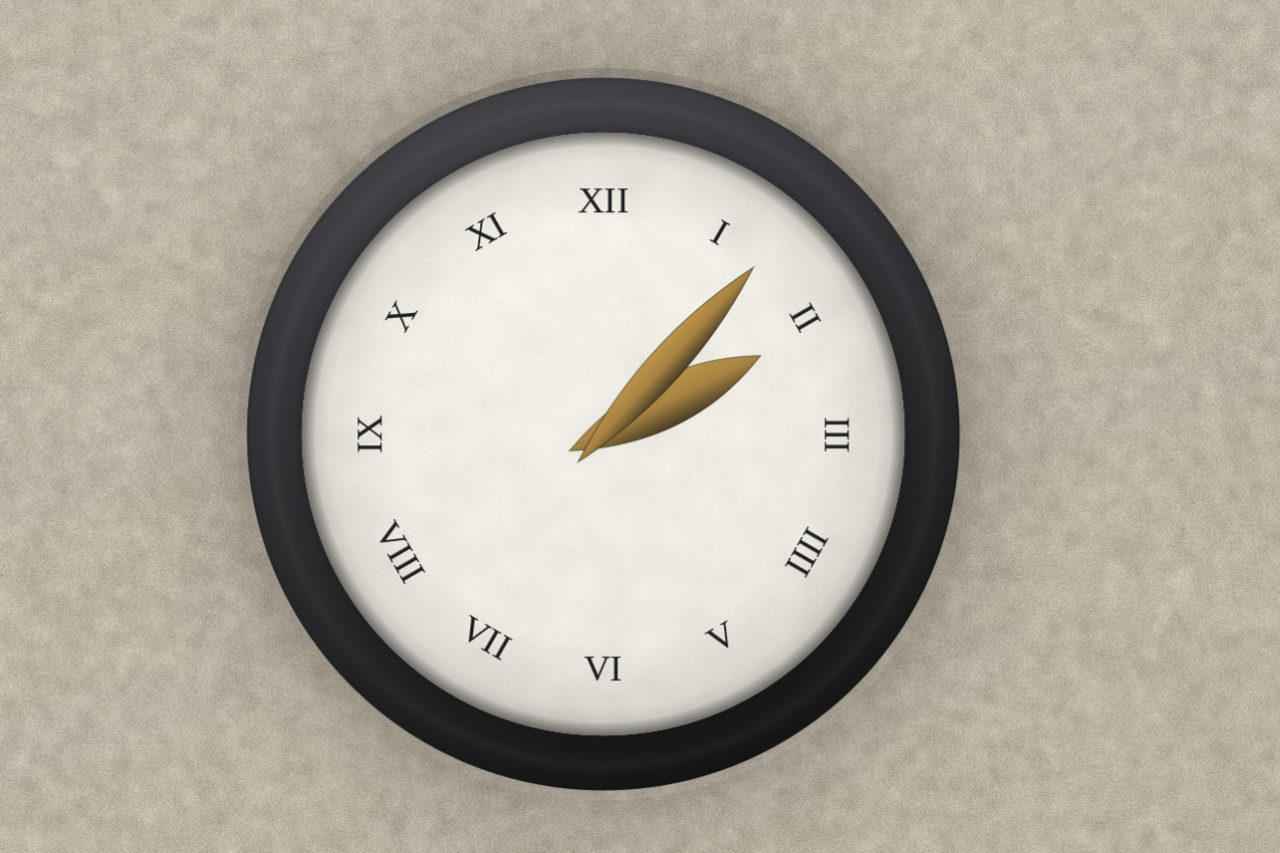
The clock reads **2:07**
